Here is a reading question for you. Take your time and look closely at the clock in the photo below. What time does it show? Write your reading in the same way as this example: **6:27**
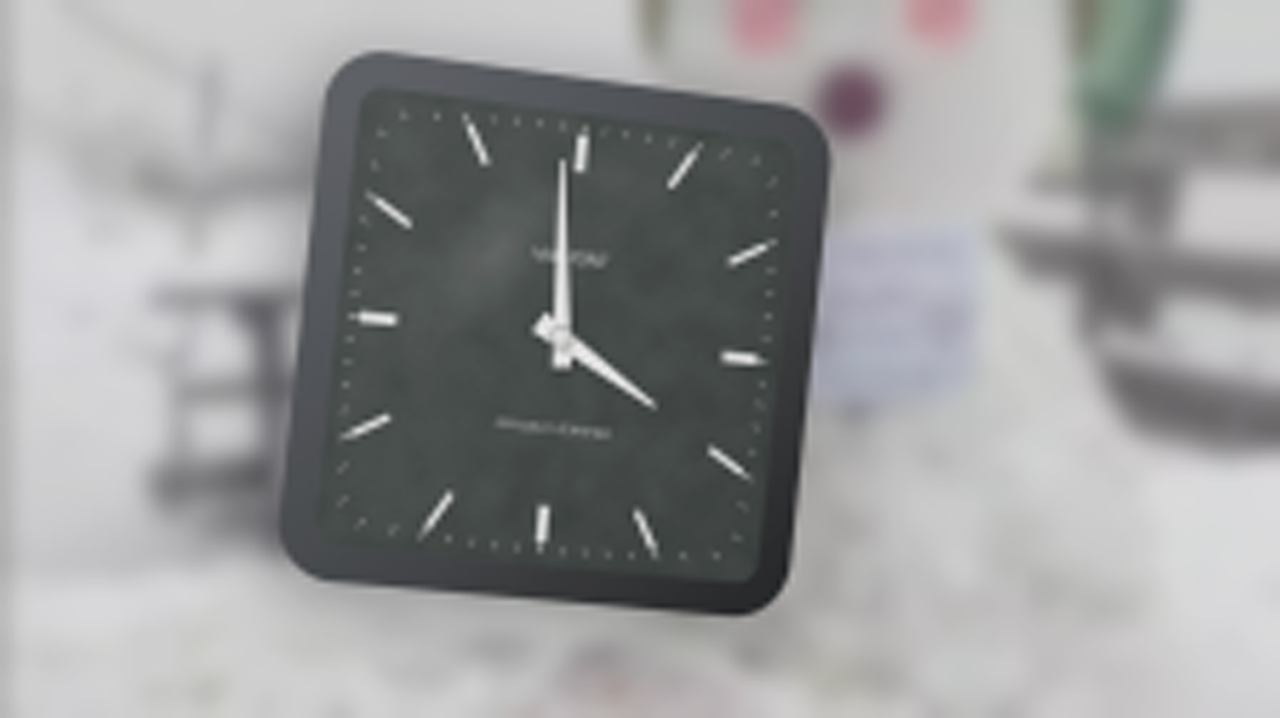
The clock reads **3:59**
